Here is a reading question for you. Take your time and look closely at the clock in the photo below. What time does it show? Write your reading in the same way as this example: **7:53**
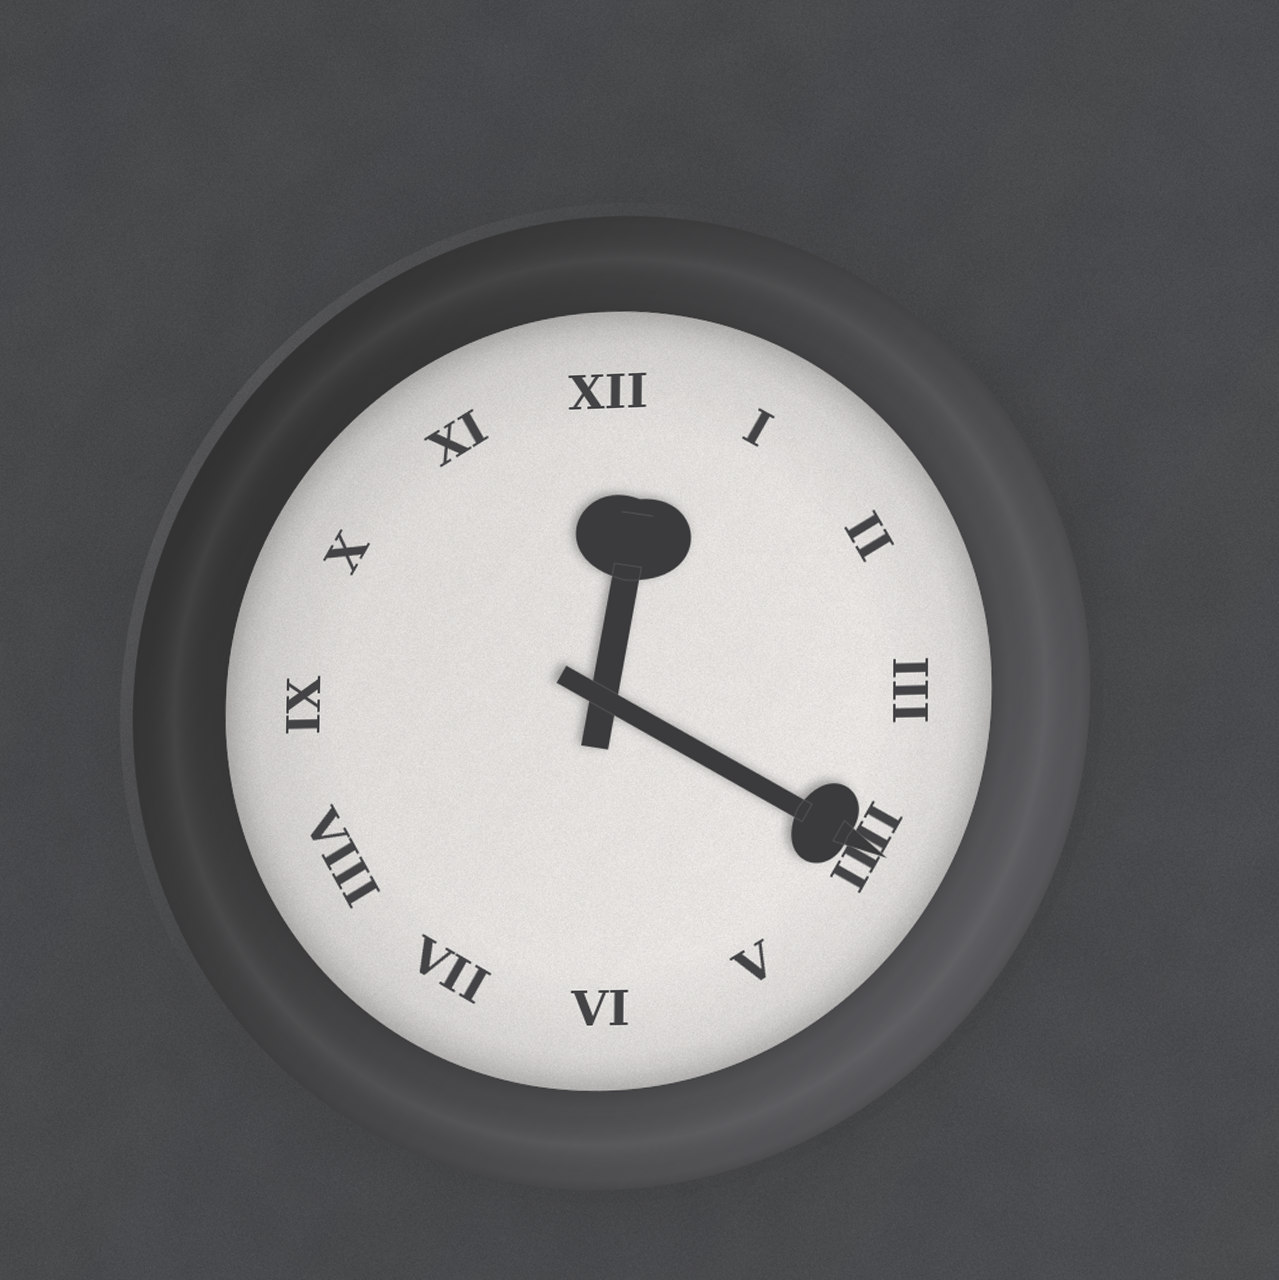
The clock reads **12:20**
